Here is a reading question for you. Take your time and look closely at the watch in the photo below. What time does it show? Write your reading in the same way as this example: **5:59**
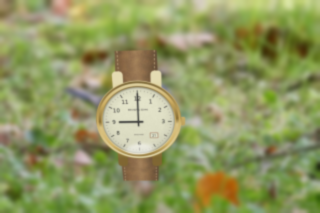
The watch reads **9:00**
